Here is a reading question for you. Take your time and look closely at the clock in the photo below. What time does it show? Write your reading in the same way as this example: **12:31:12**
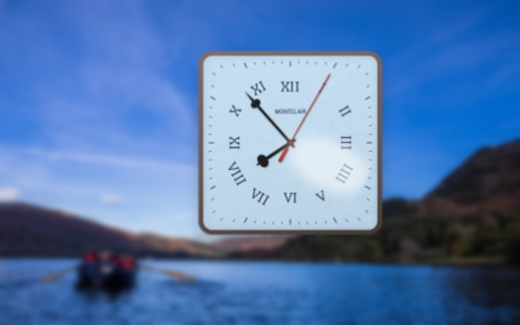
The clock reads **7:53:05**
